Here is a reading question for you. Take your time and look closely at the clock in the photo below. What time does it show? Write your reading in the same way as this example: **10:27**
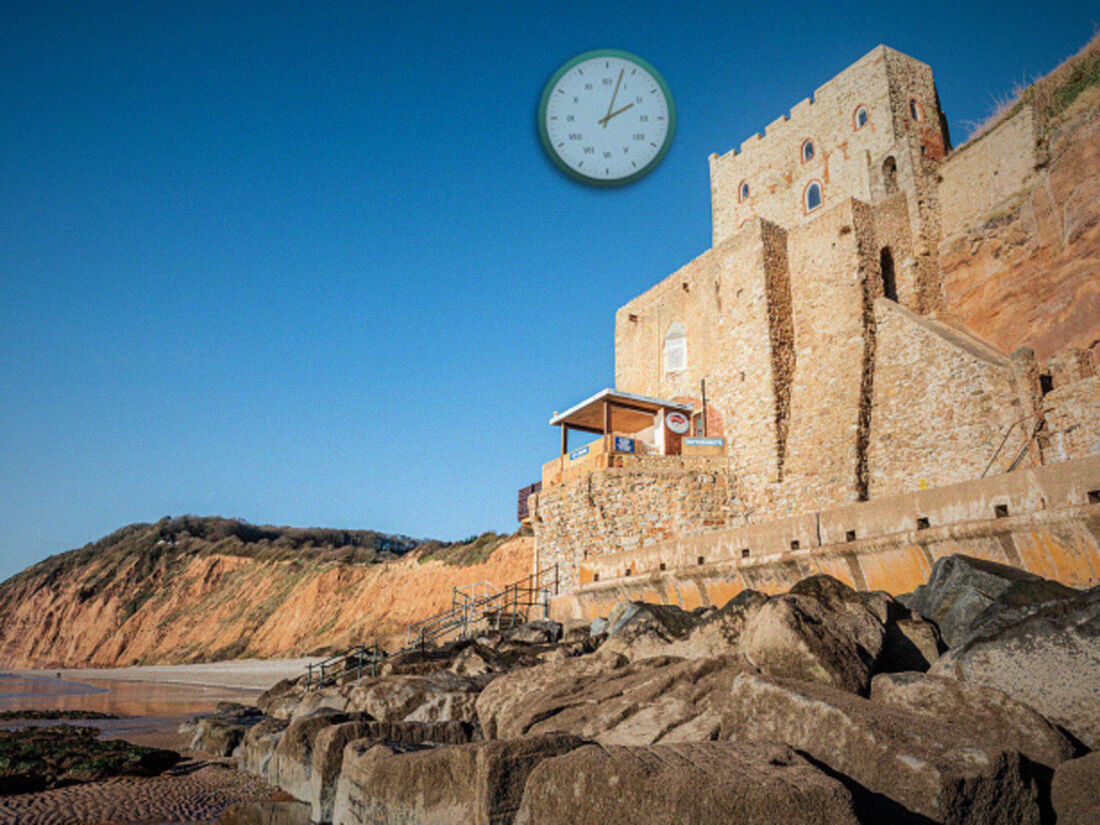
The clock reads **2:03**
